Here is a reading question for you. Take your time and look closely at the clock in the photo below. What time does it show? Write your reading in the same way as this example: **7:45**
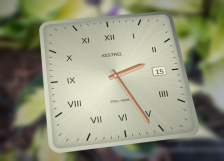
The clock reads **2:26**
